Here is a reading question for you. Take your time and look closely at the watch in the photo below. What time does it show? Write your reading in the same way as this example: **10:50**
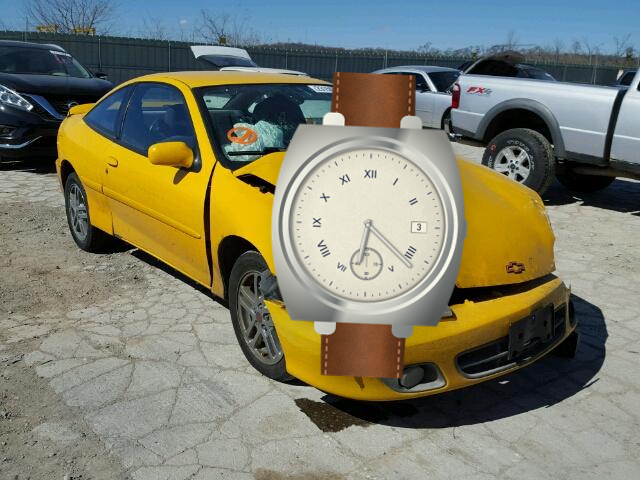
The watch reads **6:22**
